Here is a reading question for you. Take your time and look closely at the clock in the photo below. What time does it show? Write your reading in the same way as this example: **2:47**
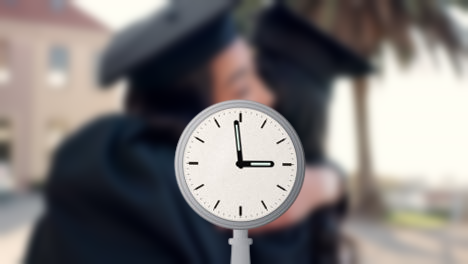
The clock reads **2:59**
